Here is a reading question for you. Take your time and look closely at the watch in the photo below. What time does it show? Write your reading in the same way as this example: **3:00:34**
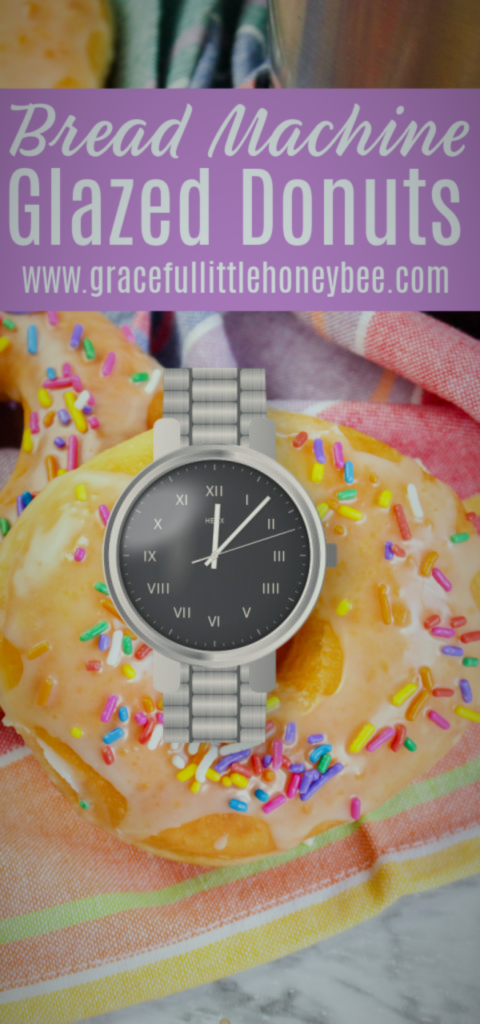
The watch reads **12:07:12**
